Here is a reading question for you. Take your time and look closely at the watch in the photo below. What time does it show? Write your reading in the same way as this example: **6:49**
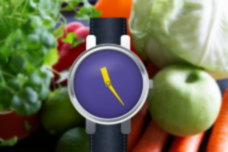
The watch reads **11:24**
